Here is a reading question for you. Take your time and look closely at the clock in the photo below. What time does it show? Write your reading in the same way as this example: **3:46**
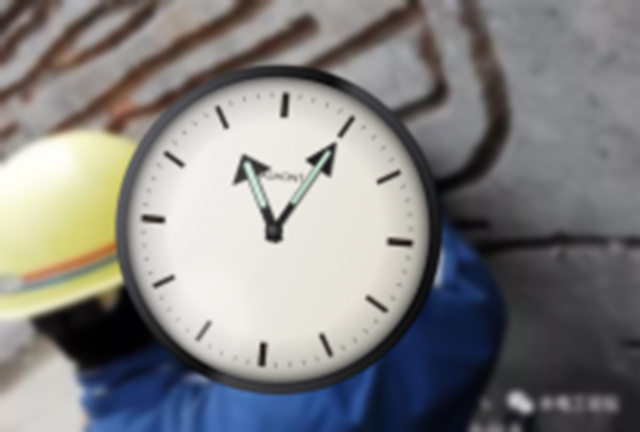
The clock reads **11:05**
